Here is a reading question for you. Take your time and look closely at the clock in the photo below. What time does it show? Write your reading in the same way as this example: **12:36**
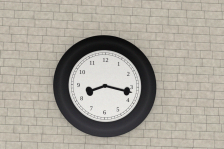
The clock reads **8:17**
